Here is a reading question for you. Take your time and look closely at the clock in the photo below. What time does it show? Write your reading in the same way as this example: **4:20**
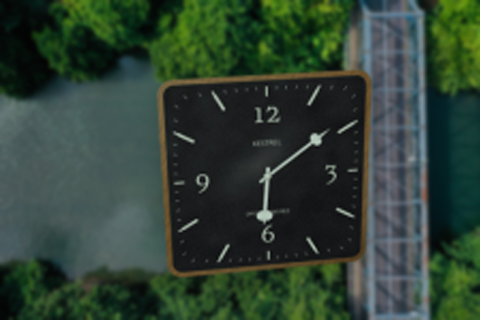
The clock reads **6:09**
